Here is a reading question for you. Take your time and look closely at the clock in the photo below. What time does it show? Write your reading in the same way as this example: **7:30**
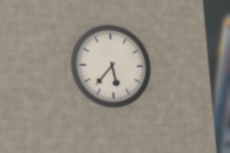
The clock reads **5:37**
